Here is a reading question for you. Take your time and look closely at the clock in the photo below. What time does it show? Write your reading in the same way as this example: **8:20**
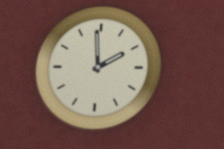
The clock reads **1:59**
